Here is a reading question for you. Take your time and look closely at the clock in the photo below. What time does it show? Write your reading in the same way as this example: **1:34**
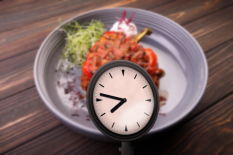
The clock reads **7:47**
